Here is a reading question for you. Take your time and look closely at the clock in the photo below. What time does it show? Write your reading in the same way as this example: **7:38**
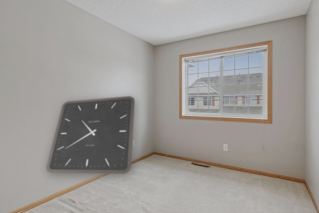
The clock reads **10:39**
